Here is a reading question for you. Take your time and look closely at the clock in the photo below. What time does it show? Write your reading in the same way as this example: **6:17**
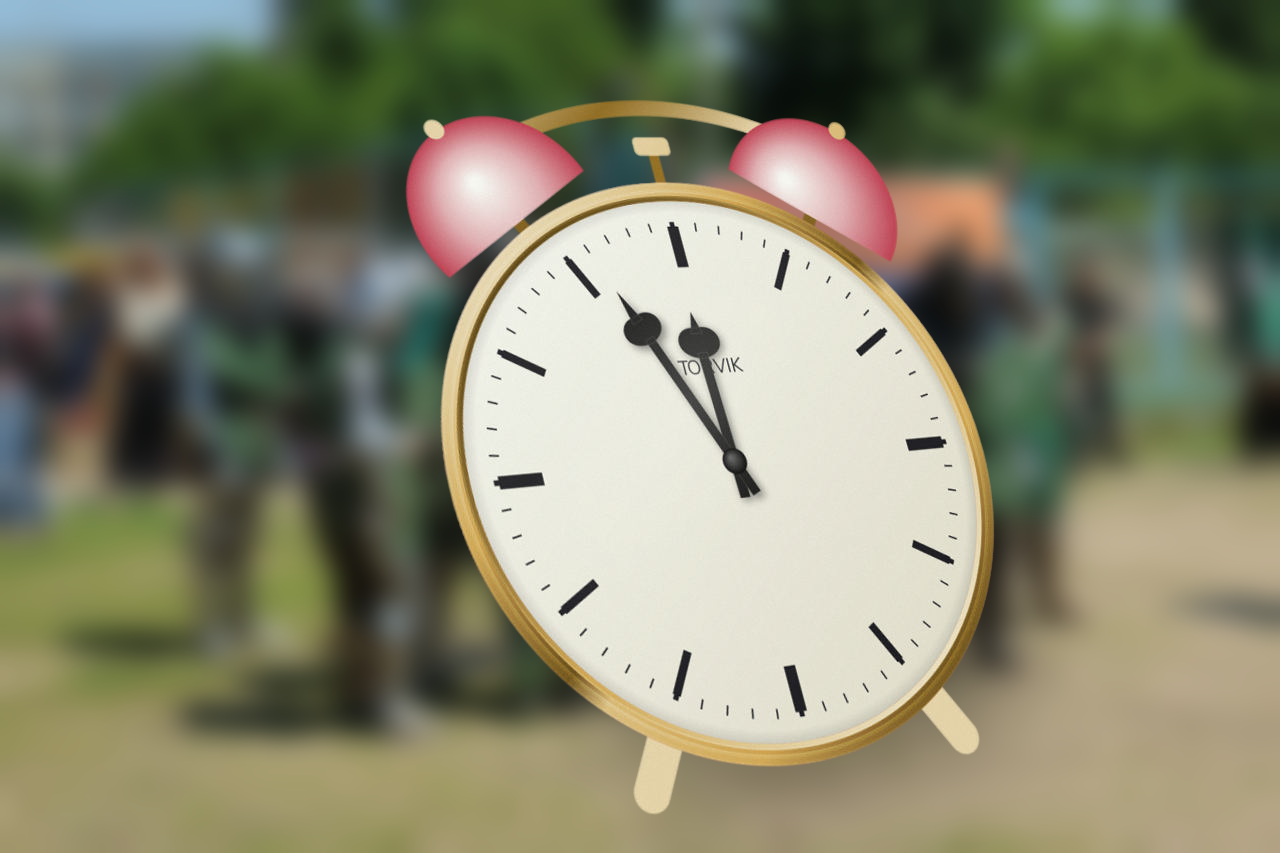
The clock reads **11:56**
